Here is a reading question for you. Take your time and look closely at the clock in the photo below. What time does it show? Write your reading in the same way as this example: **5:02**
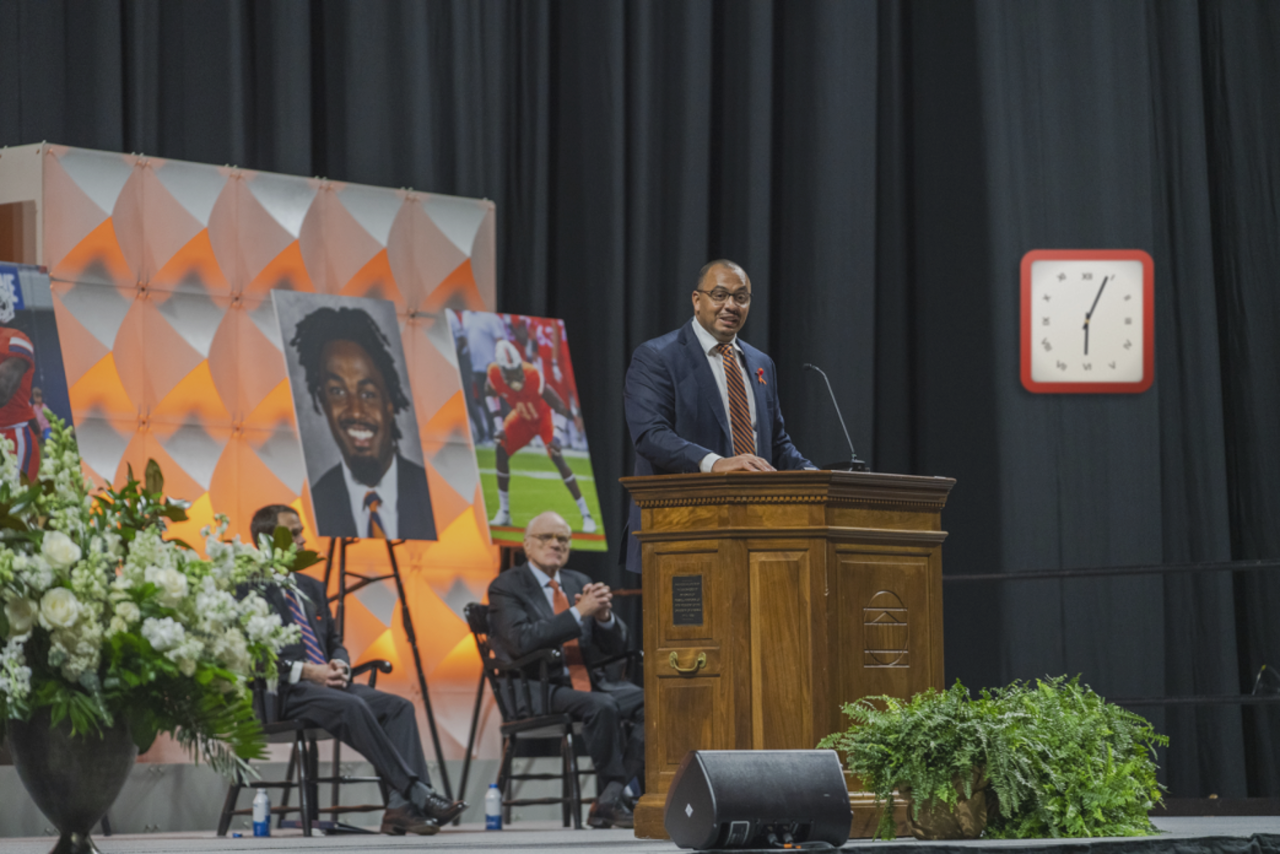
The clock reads **6:04**
